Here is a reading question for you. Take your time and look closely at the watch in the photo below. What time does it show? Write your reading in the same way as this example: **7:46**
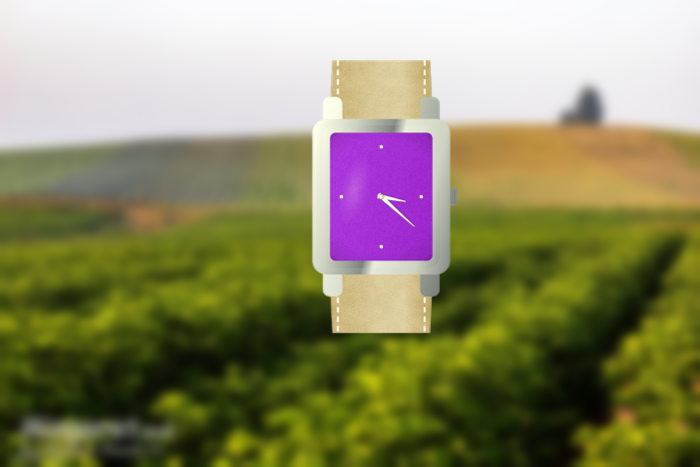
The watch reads **3:22**
